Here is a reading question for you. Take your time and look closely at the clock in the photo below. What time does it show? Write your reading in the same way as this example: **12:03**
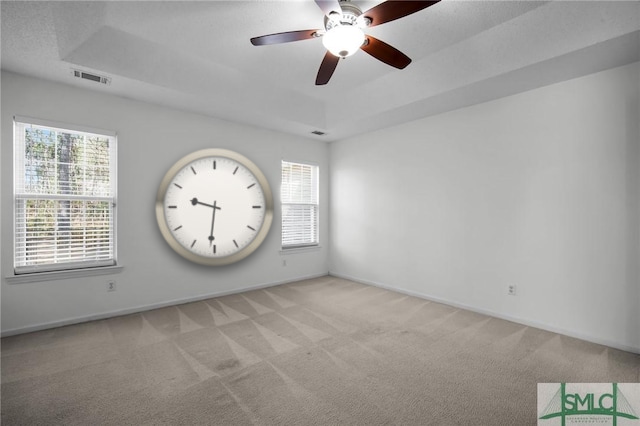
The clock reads **9:31**
